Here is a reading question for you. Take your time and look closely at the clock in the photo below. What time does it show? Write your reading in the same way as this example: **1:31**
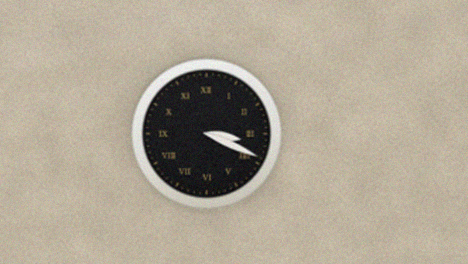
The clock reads **3:19**
